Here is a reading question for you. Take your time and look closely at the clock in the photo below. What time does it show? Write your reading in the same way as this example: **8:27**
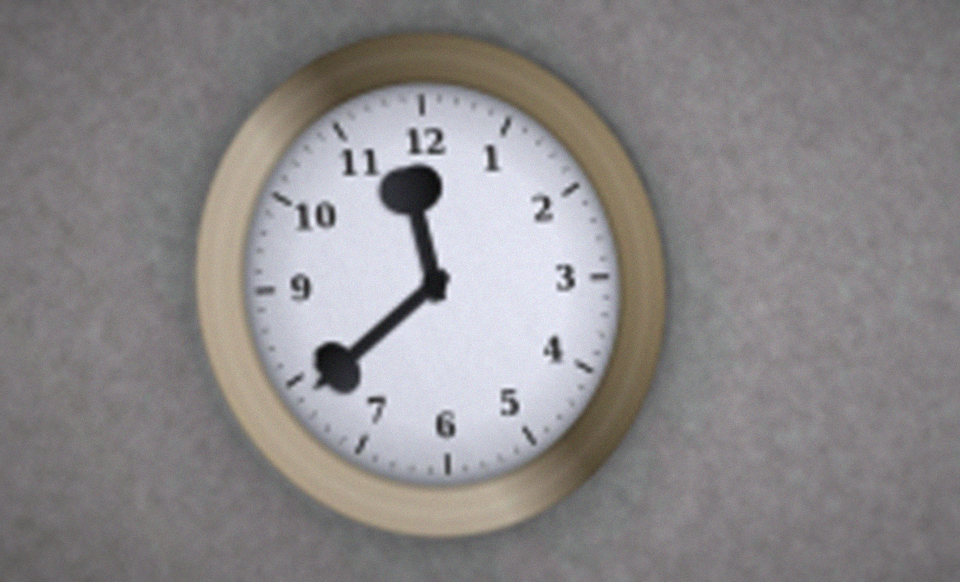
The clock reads **11:39**
